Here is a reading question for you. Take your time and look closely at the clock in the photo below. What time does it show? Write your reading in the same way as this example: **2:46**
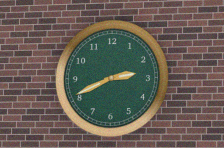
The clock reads **2:41**
